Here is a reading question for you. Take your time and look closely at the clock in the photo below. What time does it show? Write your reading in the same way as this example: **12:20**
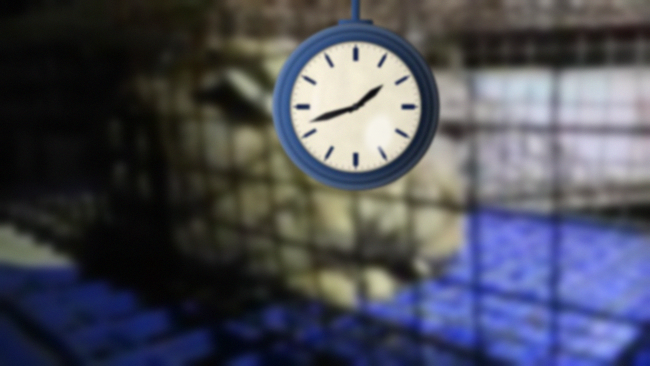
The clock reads **1:42**
